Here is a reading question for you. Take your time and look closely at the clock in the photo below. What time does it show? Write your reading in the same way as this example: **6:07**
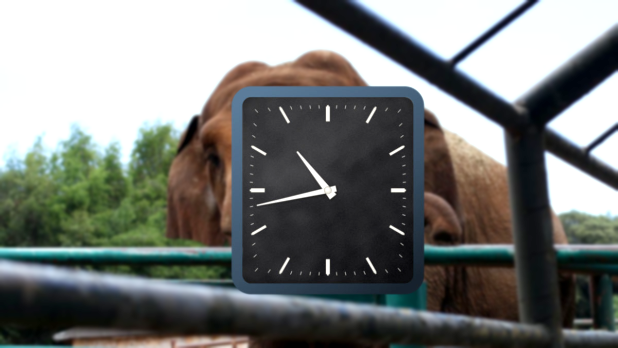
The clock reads **10:43**
